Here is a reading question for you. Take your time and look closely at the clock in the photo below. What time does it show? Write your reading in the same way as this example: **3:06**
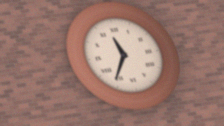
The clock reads **11:36**
